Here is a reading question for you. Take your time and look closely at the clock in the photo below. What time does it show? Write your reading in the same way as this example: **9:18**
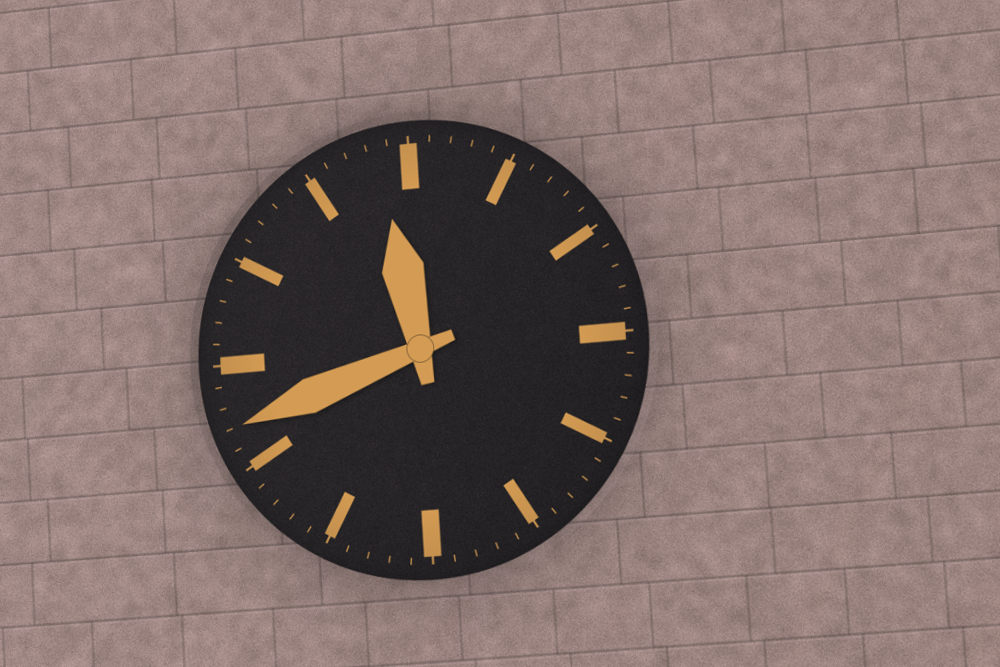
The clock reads **11:42**
